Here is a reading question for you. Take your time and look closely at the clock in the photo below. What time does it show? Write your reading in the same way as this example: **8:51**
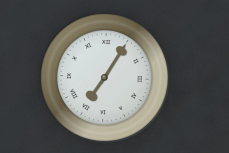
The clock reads **7:05**
